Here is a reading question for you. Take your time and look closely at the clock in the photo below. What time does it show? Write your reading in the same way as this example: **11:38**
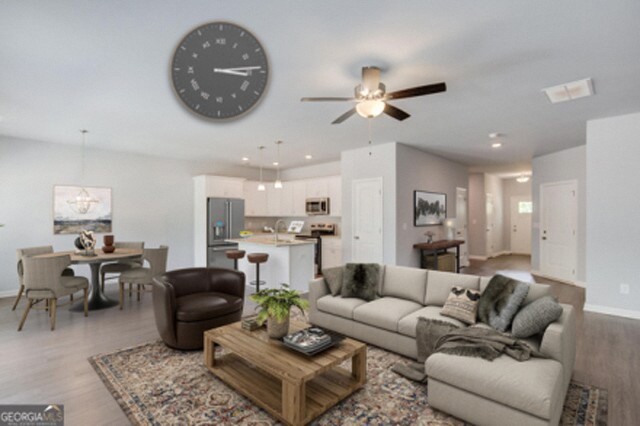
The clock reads **3:14**
